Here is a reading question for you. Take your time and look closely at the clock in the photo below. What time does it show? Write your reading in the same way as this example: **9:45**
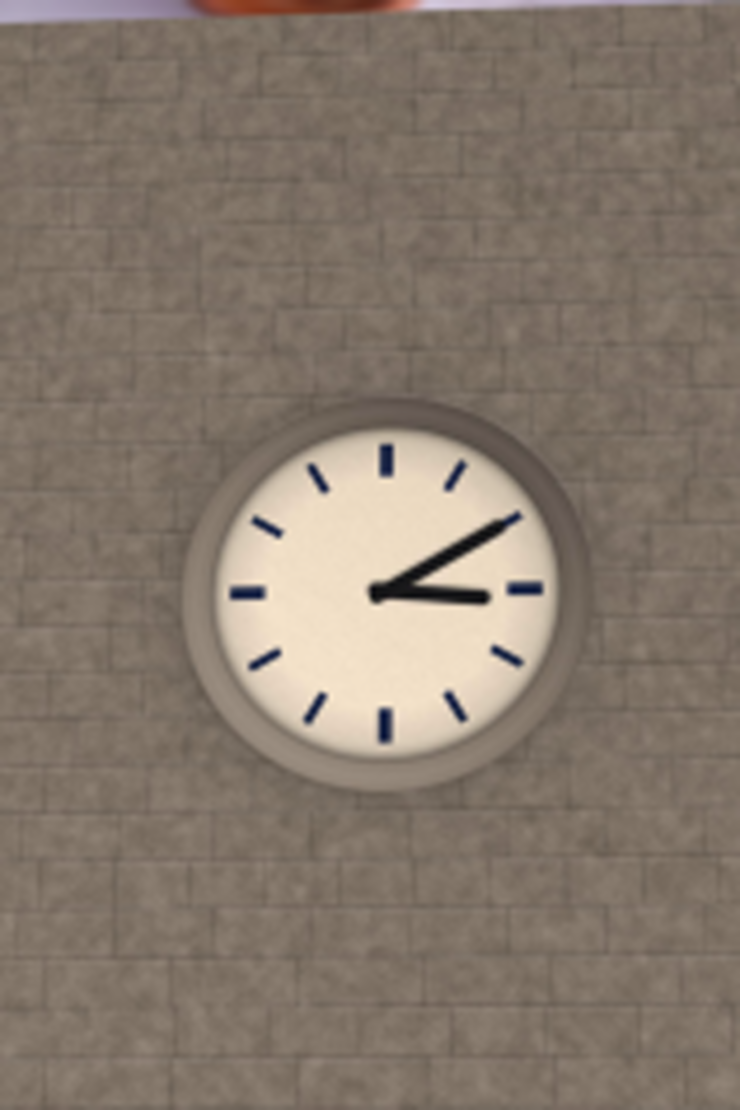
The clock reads **3:10**
